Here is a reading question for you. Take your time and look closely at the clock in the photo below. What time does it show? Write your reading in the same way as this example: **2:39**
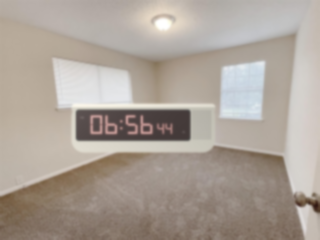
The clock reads **6:56**
